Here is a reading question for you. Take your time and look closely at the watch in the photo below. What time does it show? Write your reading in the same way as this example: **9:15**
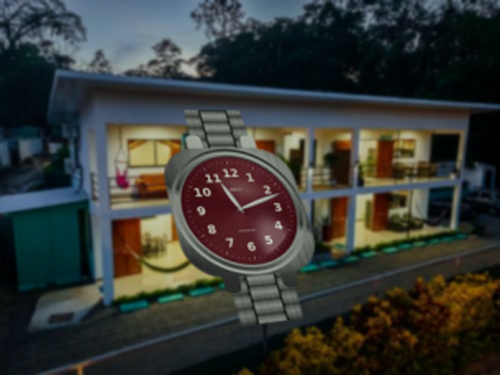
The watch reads **11:12**
